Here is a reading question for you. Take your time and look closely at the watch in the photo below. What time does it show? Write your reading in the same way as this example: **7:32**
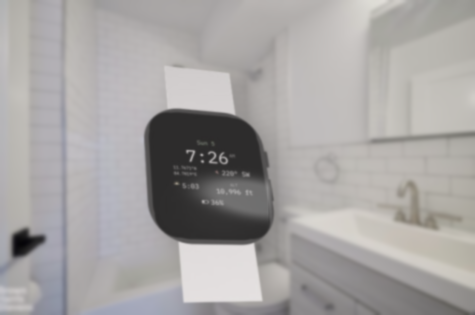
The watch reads **7:26**
